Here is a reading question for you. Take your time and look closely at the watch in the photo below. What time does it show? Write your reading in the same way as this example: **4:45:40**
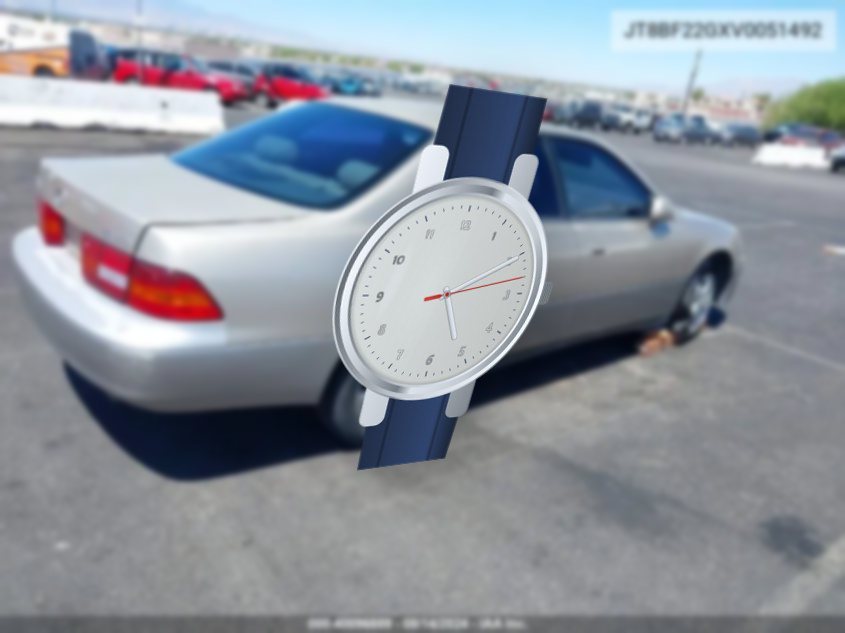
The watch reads **5:10:13**
